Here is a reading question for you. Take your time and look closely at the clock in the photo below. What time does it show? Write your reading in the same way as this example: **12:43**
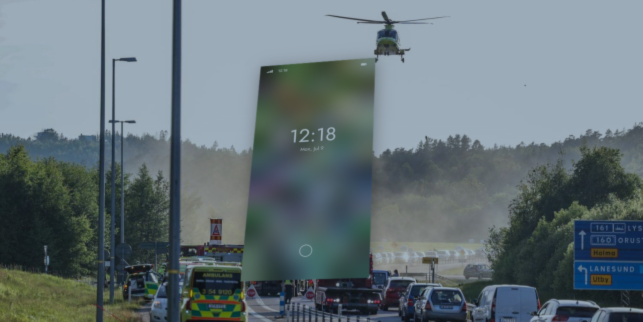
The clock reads **12:18**
